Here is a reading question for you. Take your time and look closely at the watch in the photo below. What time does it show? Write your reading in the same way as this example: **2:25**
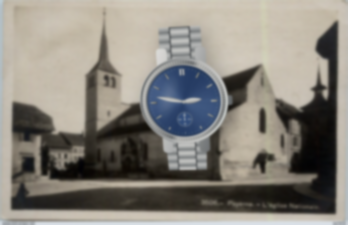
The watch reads **2:47**
